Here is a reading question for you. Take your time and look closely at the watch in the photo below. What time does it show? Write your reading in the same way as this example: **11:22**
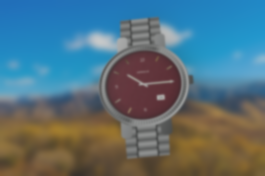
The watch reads **10:15**
